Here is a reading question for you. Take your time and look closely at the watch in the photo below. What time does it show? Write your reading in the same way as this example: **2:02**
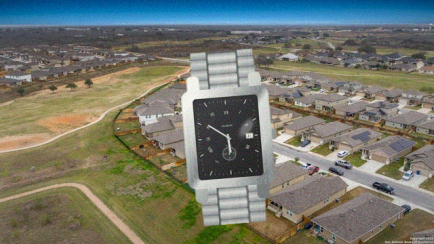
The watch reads **5:51**
